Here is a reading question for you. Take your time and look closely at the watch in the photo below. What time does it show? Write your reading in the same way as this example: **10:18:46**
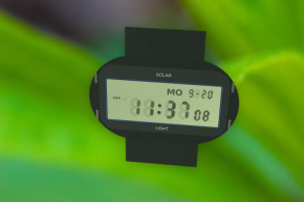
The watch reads **11:37:08**
